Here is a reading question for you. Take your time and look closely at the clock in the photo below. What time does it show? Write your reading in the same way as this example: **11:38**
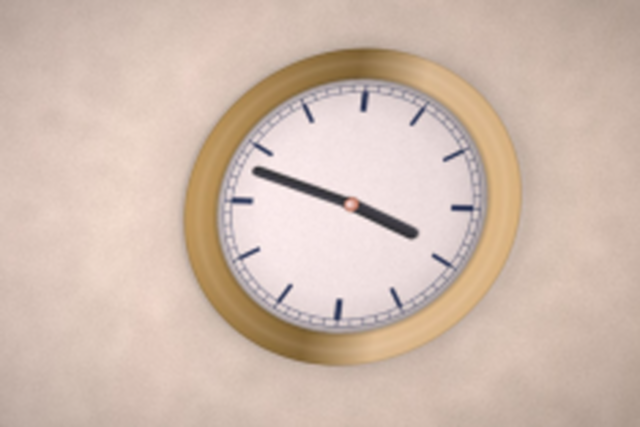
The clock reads **3:48**
